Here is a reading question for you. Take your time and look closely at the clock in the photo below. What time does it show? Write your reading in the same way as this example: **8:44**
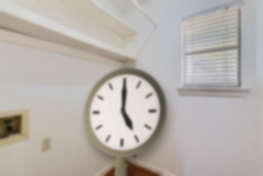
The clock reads **5:00**
